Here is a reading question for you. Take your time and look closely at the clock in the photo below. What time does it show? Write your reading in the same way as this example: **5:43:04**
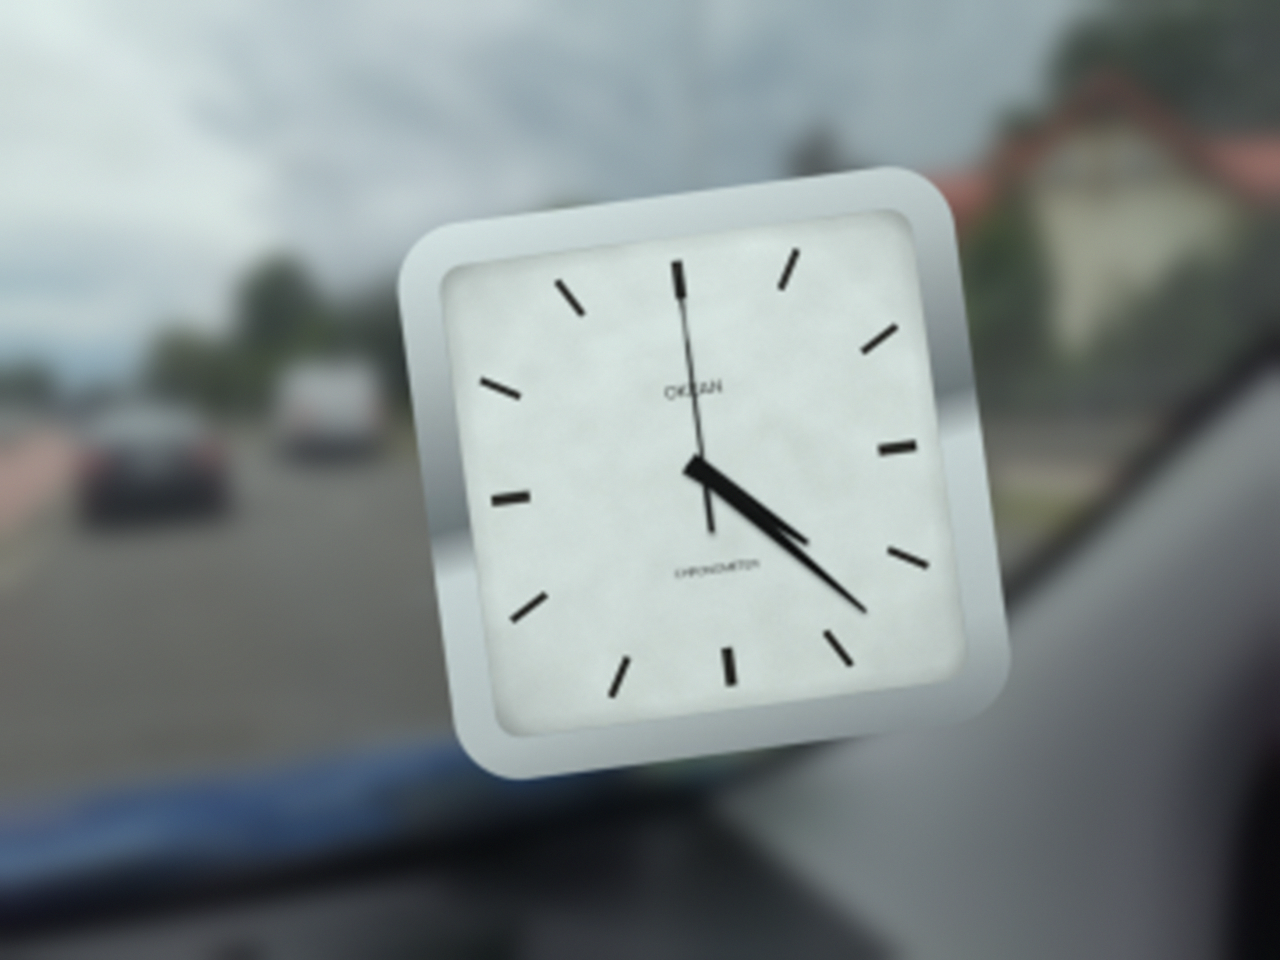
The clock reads **4:23:00**
